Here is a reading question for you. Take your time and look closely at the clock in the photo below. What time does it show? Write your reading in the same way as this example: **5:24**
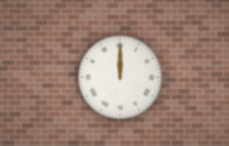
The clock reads **12:00**
